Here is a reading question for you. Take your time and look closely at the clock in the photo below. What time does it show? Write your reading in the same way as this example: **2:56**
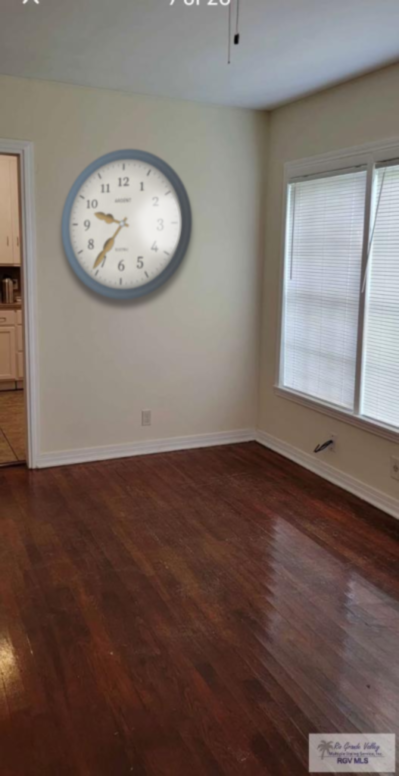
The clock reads **9:36**
